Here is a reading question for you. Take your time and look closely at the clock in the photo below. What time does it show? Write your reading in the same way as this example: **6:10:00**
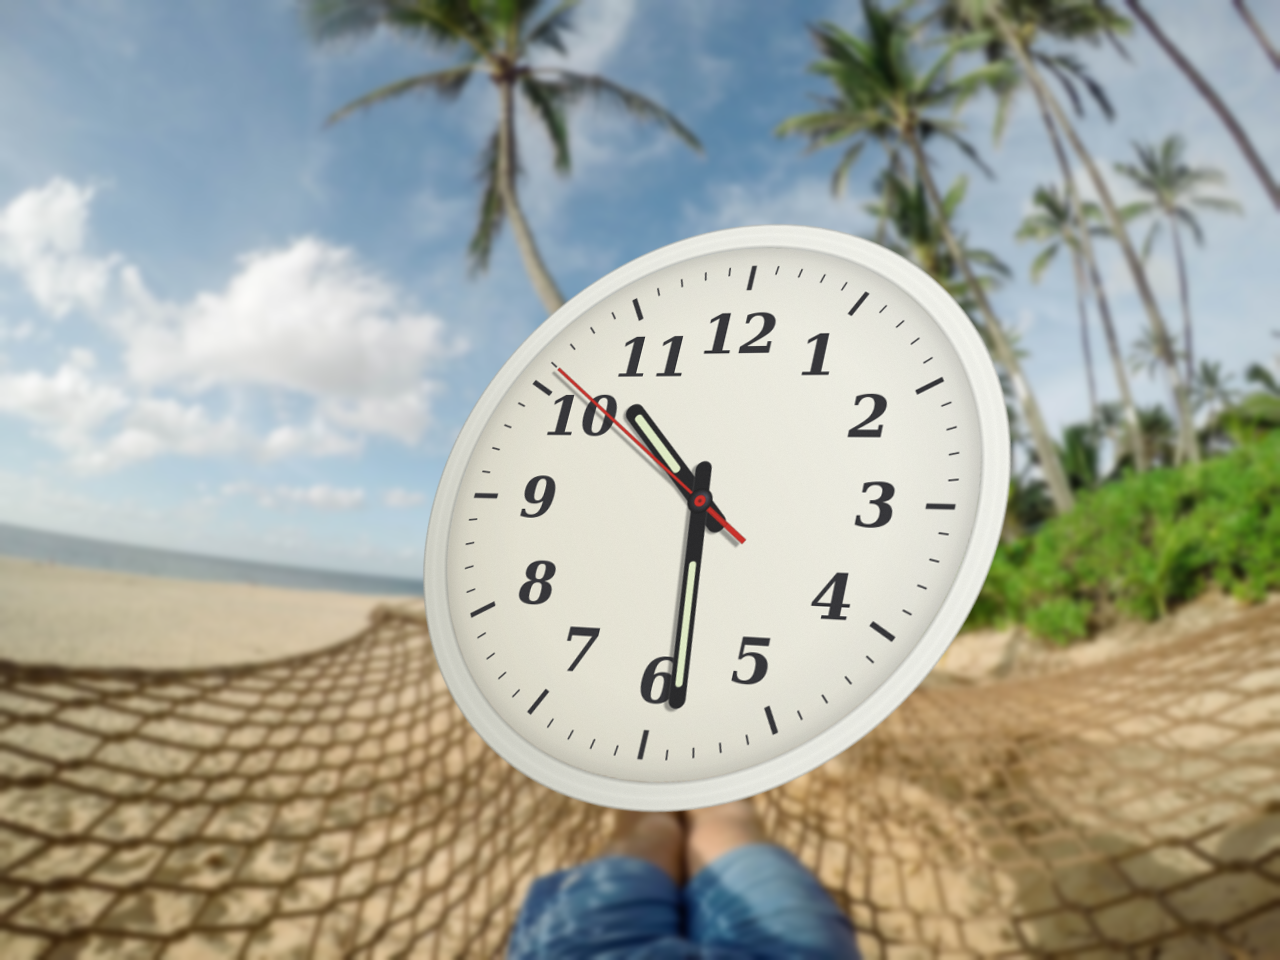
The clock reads **10:28:51**
